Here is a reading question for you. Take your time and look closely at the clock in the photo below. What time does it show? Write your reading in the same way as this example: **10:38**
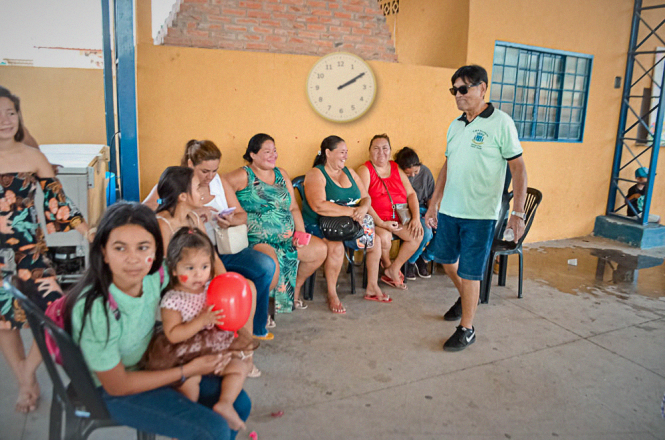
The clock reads **2:10**
